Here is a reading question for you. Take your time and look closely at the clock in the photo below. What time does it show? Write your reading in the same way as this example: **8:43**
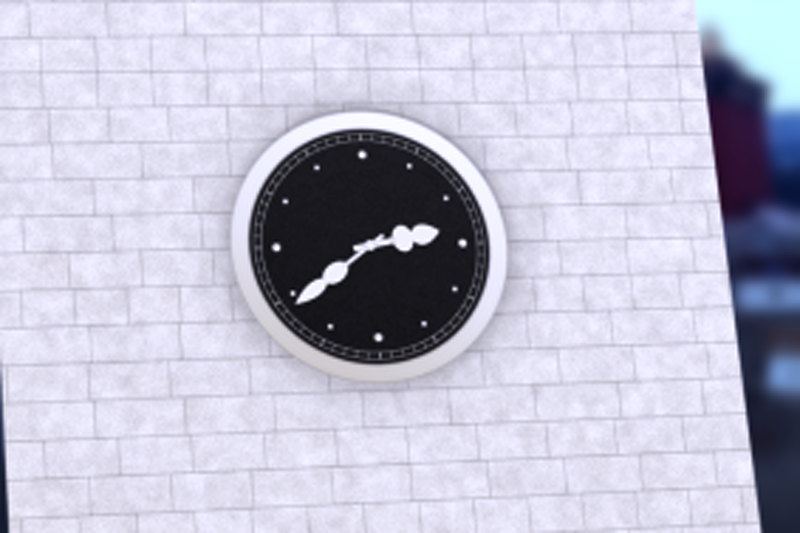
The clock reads **2:39**
